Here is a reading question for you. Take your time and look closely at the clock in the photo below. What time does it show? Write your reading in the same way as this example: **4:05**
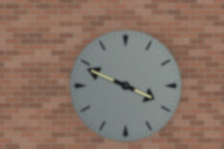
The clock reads **3:49**
